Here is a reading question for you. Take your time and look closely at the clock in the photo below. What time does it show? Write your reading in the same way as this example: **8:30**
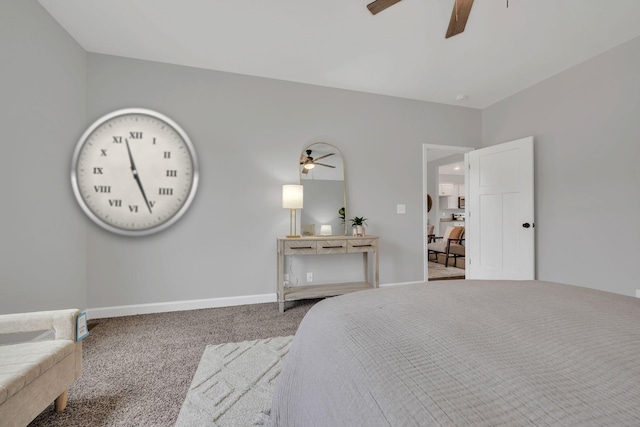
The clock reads **11:26**
